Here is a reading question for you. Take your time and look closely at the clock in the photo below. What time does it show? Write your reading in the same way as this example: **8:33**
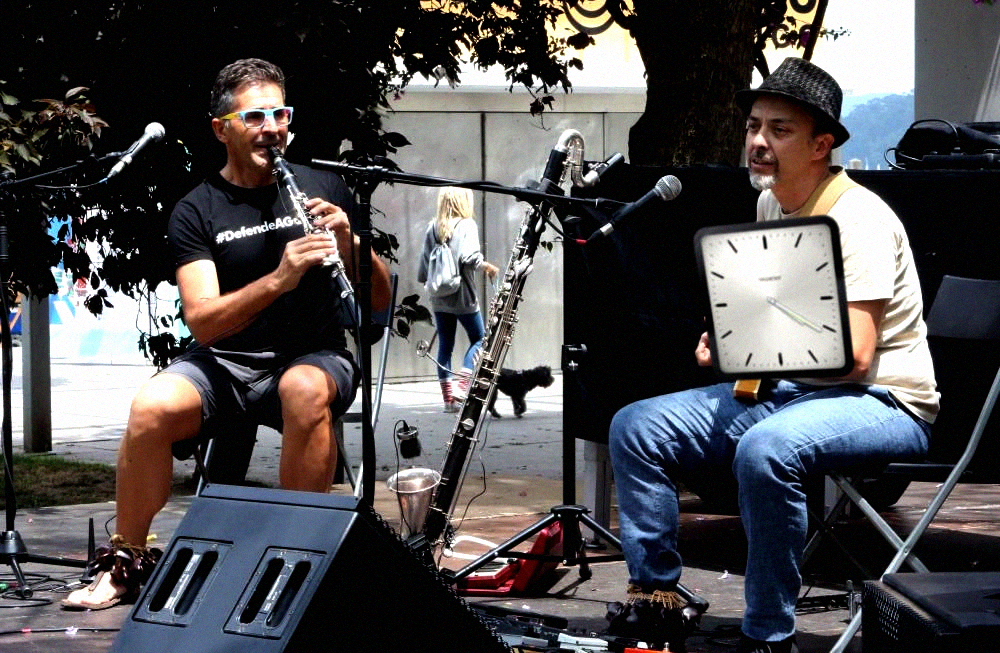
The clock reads **4:21**
